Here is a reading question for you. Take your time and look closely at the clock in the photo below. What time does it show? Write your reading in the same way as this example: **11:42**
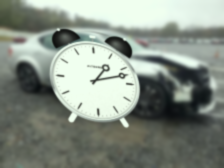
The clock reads **1:12**
